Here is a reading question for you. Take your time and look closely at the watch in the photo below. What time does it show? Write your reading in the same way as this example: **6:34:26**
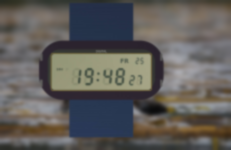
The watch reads **19:48:27**
